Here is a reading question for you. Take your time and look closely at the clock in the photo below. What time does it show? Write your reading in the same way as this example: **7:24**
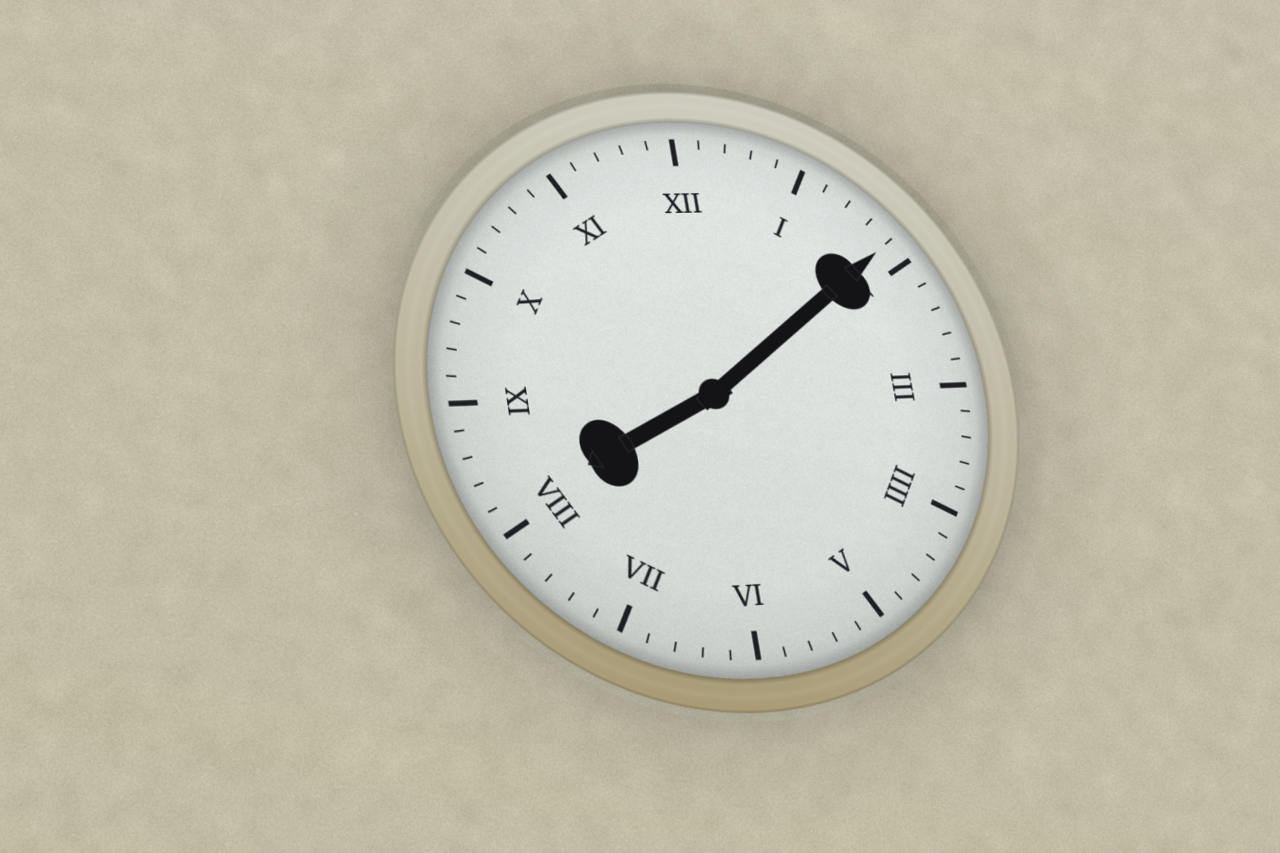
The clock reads **8:09**
